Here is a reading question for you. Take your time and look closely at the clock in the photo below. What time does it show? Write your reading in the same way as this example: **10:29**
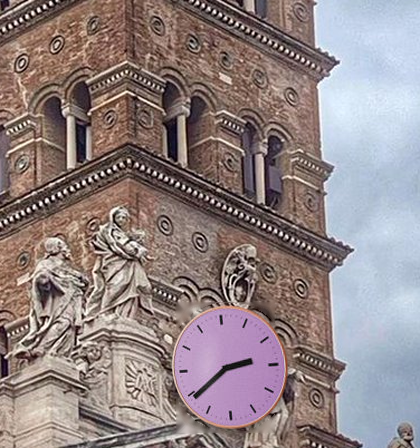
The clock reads **2:39**
